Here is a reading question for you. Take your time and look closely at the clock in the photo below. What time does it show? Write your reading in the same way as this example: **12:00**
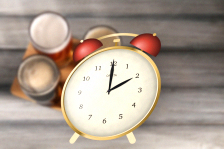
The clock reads **2:00**
